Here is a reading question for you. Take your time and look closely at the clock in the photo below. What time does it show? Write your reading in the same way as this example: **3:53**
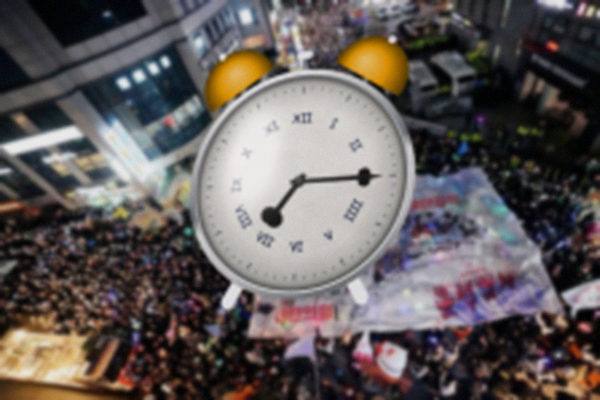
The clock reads **7:15**
